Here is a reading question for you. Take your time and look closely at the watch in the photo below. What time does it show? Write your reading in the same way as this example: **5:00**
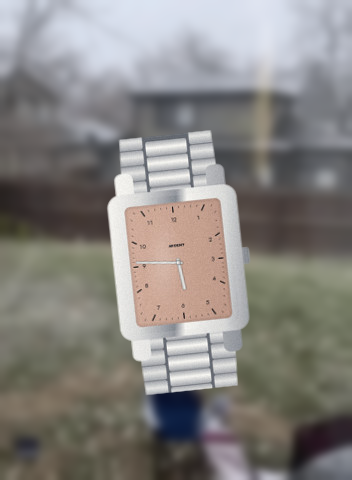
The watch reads **5:46**
